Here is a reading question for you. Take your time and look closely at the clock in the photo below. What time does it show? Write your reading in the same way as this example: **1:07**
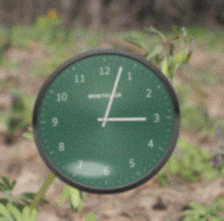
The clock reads **3:03**
